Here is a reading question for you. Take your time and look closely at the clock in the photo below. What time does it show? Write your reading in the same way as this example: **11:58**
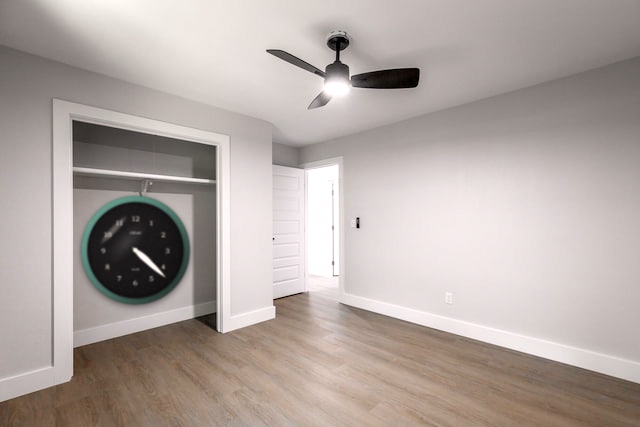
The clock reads **4:22**
